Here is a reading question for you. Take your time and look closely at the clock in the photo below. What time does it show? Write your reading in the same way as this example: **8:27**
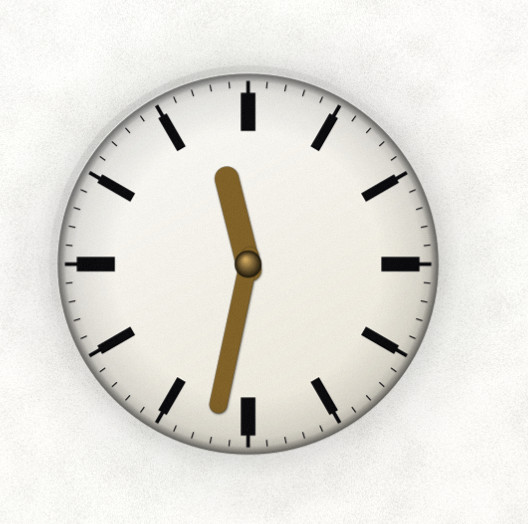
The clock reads **11:32**
